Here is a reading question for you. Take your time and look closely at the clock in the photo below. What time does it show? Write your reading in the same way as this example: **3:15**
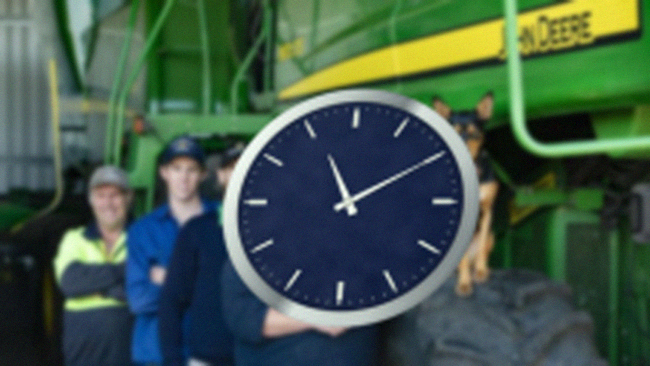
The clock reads **11:10**
